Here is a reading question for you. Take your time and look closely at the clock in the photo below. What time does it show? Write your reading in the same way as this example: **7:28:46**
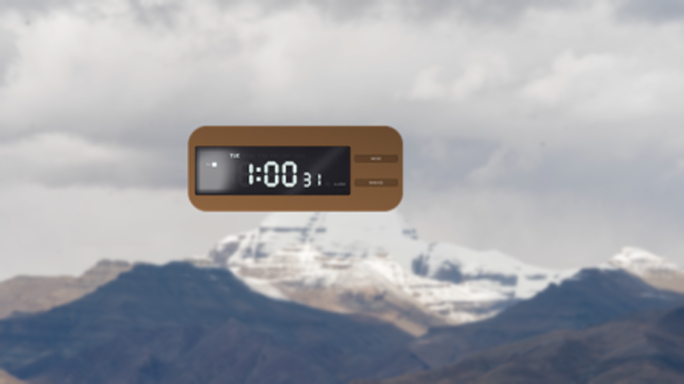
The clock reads **1:00:31**
